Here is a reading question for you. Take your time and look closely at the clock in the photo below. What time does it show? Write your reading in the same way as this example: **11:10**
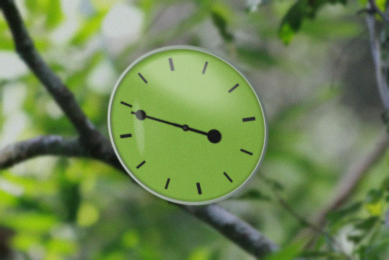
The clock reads **3:49**
